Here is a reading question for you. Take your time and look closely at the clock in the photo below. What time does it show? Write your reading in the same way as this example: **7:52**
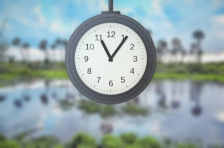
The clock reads **11:06**
